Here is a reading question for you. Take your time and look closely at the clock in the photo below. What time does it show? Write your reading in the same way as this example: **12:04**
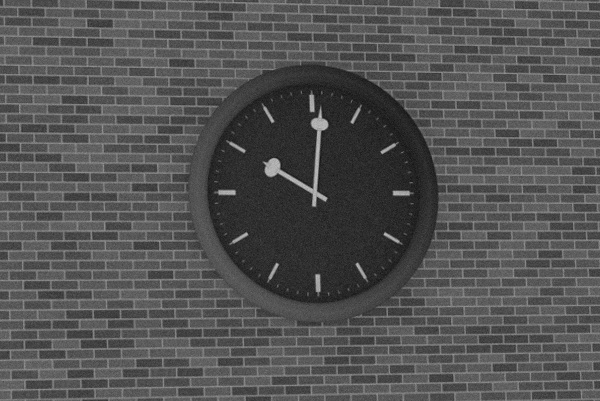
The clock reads **10:01**
